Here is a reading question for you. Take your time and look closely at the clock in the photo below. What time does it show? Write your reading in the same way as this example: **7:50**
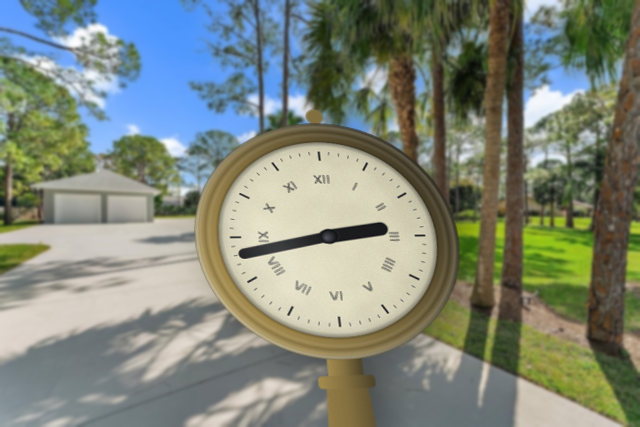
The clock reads **2:43**
